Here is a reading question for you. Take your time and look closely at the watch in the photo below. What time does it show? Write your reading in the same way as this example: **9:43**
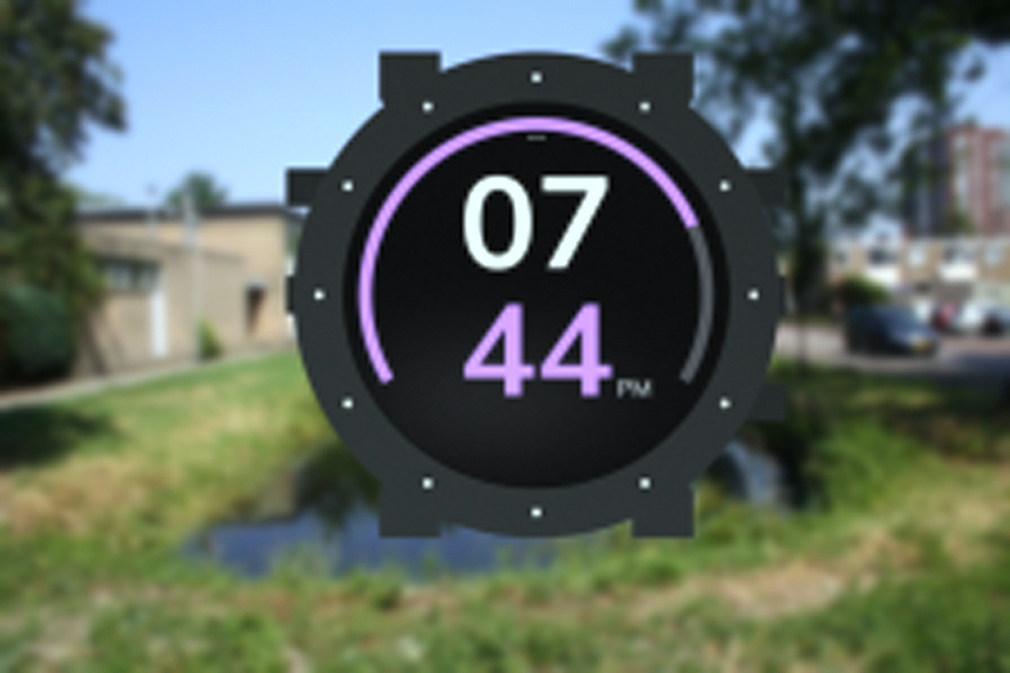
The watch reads **7:44**
